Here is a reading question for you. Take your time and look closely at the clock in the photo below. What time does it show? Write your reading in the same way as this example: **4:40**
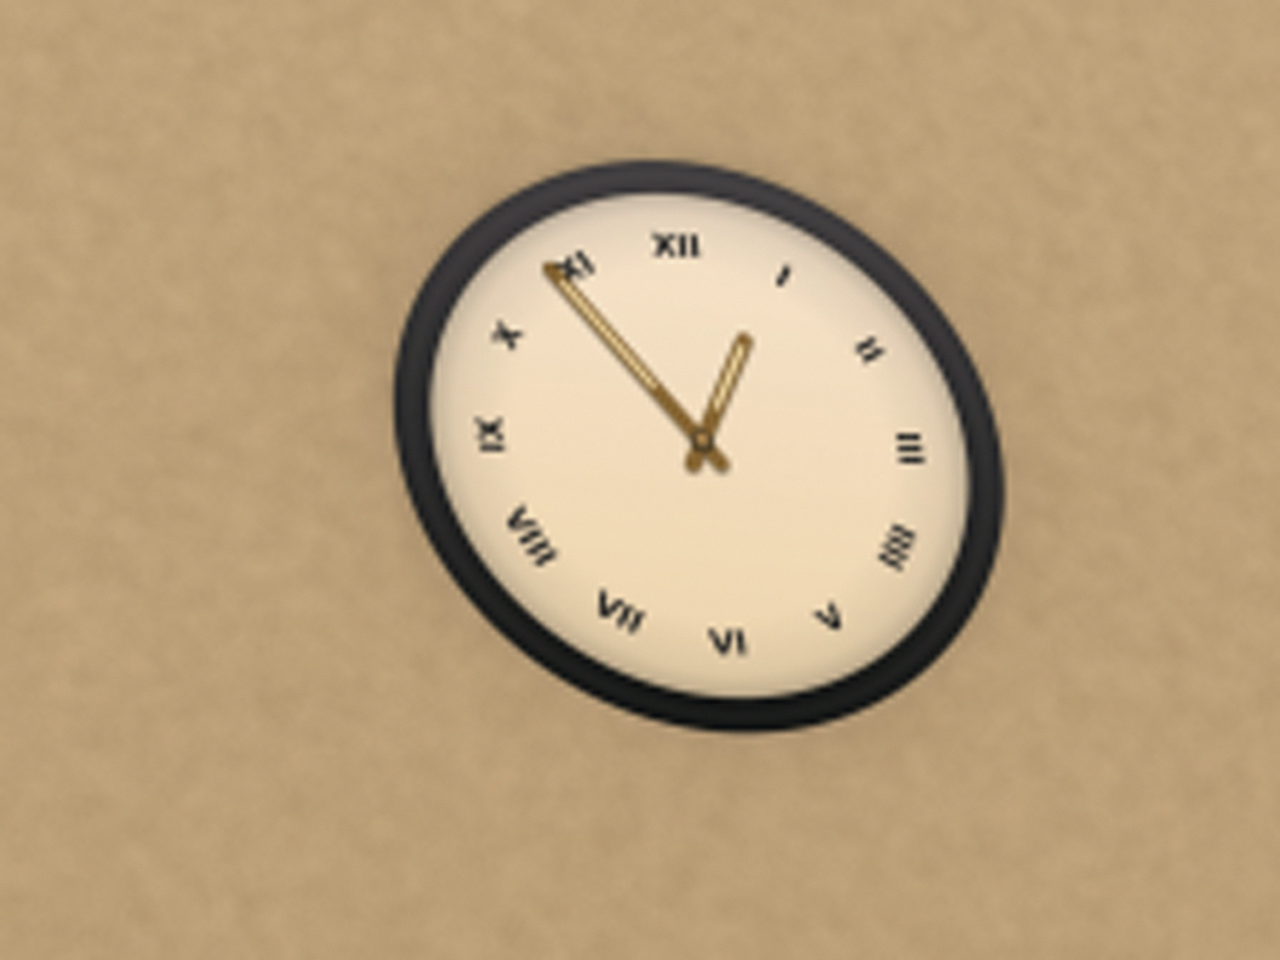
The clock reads **12:54**
